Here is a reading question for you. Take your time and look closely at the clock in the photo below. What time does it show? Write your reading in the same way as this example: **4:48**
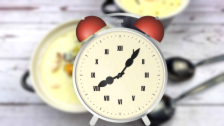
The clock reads **8:06**
